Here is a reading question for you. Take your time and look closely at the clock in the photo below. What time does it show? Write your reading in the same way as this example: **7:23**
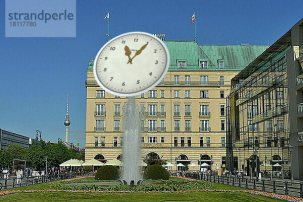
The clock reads **11:05**
